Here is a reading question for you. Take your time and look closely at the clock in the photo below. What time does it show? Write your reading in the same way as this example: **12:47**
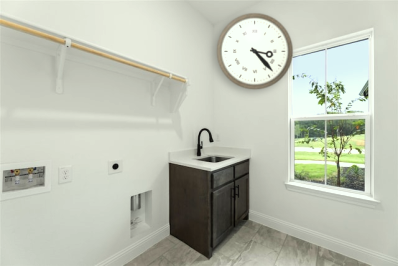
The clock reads **3:23**
